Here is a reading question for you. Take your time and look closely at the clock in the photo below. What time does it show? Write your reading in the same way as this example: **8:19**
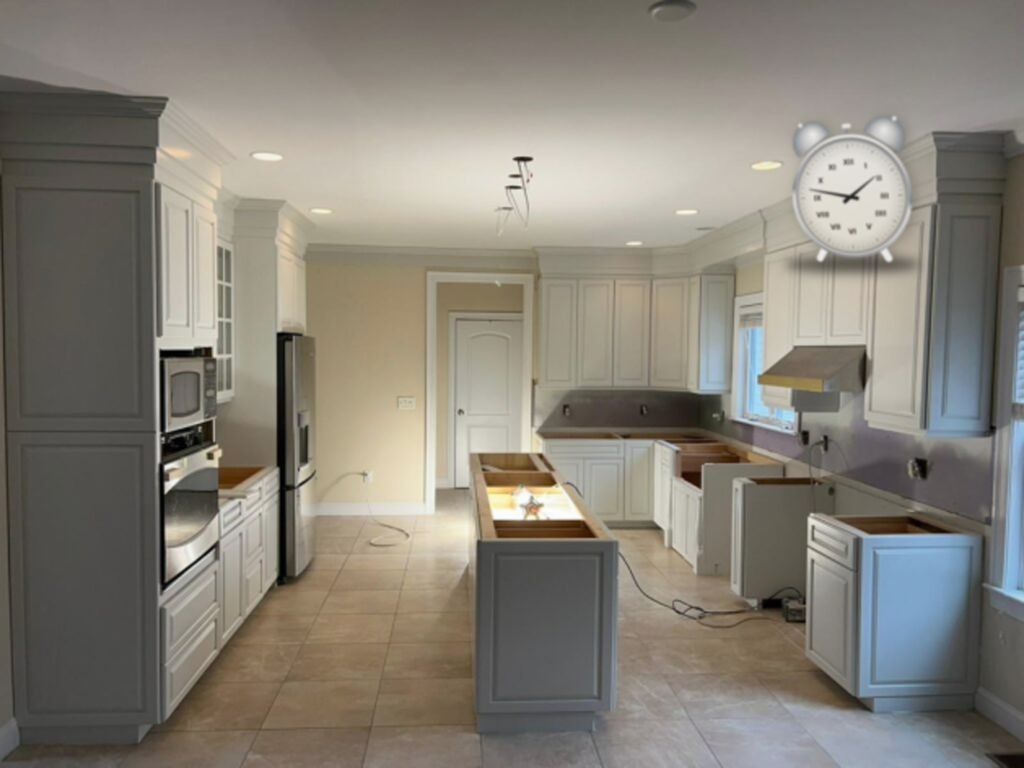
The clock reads **1:47**
